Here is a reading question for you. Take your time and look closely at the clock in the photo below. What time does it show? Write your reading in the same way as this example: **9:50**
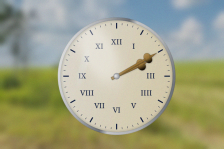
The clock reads **2:10**
